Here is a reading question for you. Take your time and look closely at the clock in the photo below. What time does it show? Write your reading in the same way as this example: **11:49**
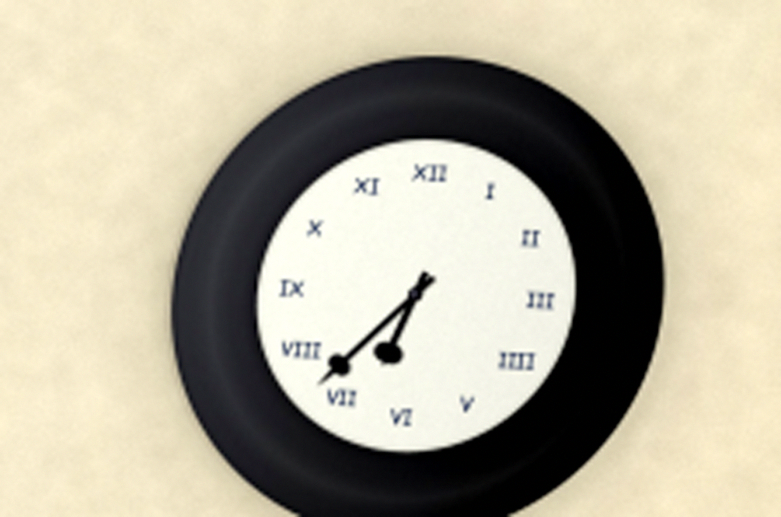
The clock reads **6:37**
